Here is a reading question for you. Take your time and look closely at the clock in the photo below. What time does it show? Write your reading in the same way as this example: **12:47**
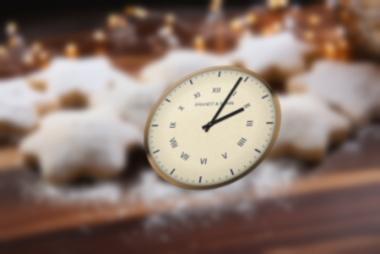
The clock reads **2:04**
